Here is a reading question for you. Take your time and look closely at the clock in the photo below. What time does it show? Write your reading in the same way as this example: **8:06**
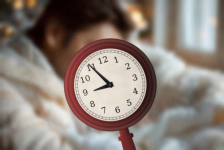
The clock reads **8:55**
